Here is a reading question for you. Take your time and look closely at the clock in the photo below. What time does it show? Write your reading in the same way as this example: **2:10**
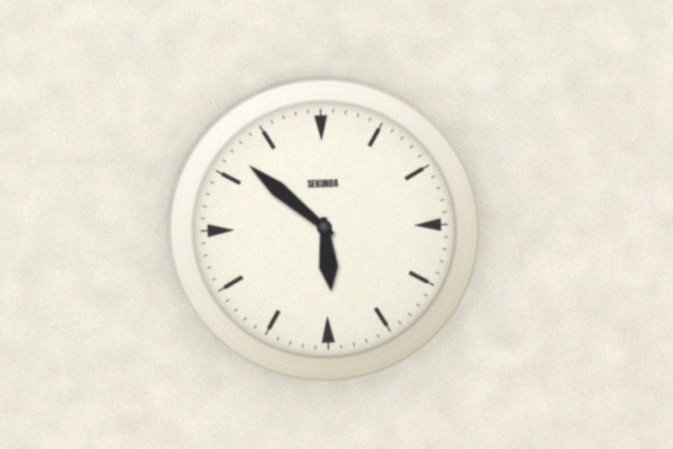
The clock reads **5:52**
